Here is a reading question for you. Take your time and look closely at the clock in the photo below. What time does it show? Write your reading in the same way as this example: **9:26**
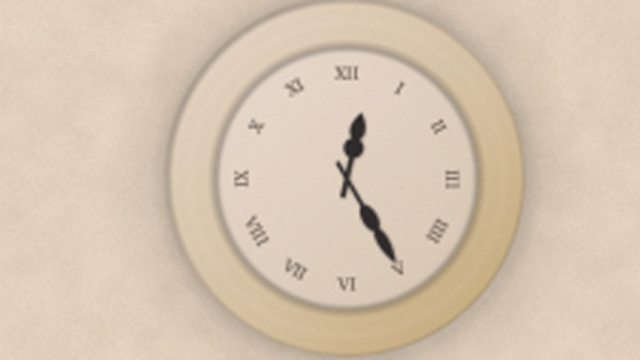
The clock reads **12:25**
